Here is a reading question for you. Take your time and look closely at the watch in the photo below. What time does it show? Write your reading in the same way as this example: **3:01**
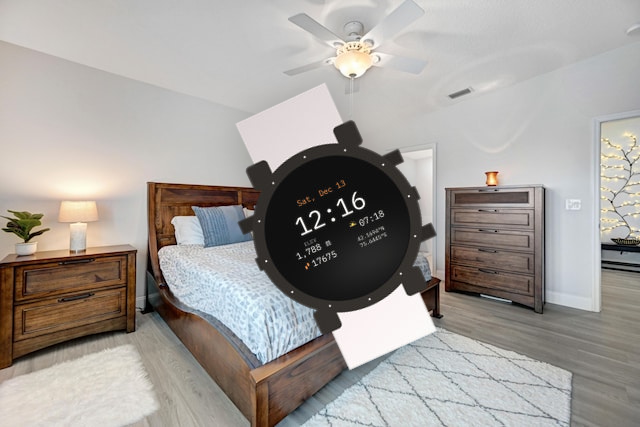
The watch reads **12:16**
